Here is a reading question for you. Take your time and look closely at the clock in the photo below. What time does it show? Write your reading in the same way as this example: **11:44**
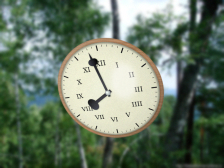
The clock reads **7:58**
